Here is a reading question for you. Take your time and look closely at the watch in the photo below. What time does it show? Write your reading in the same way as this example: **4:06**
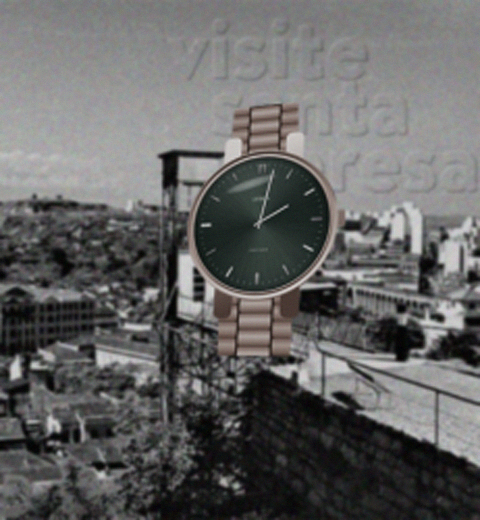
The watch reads **2:02**
